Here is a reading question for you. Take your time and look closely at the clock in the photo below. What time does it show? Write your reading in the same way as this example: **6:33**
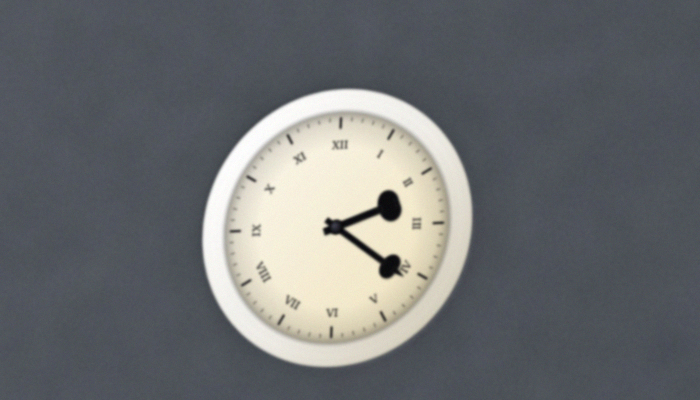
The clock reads **2:21**
